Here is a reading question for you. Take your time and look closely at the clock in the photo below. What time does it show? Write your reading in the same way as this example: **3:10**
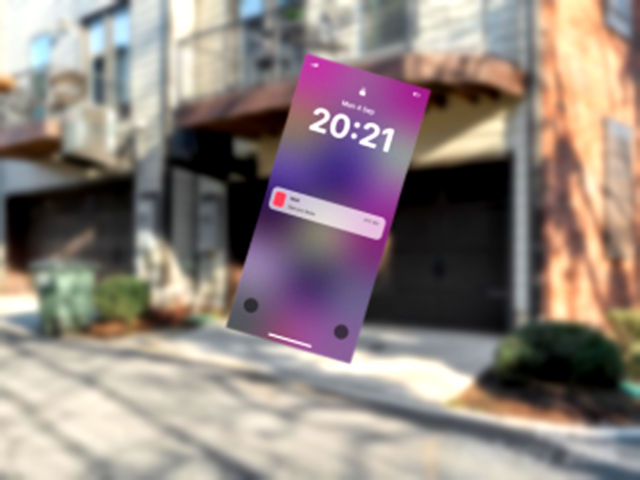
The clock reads **20:21**
